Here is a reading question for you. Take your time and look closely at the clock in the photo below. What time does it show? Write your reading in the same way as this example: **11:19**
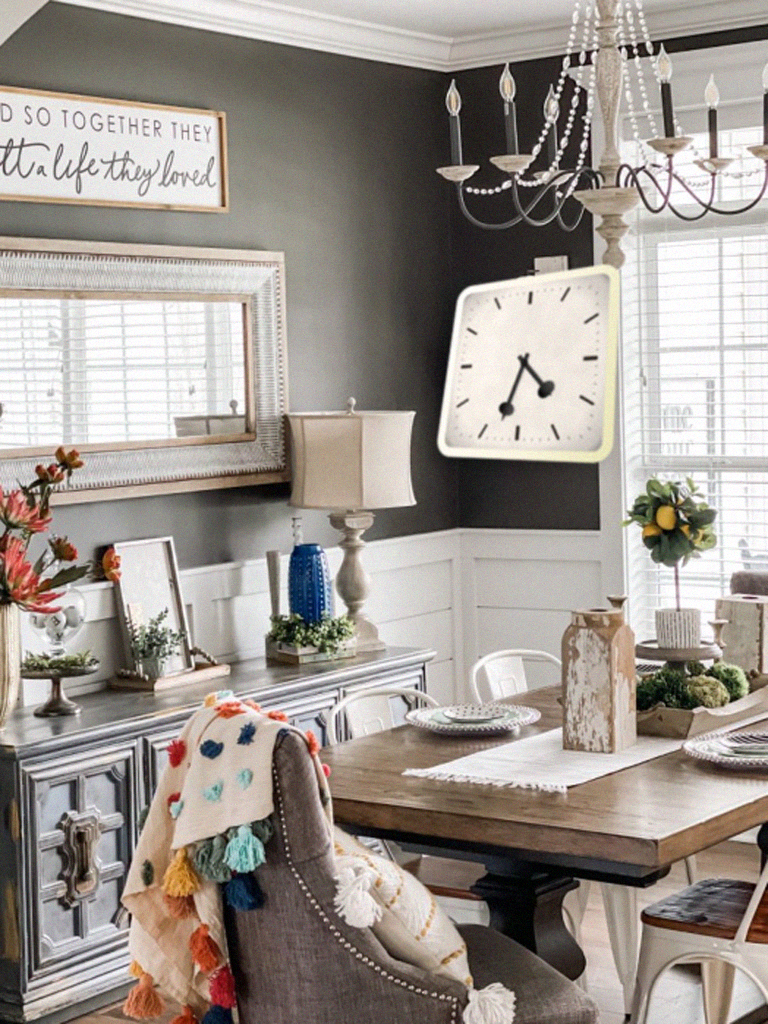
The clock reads **4:33**
